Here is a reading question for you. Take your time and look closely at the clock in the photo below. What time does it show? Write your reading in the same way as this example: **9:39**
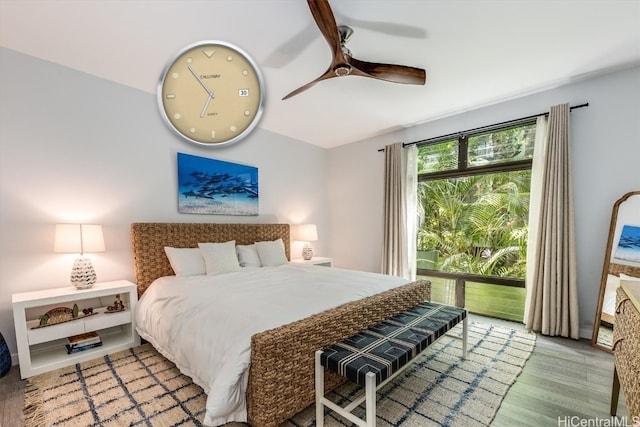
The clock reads **6:54**
